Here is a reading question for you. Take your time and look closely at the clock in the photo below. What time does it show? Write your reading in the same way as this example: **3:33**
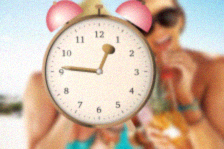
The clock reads **12:46**
